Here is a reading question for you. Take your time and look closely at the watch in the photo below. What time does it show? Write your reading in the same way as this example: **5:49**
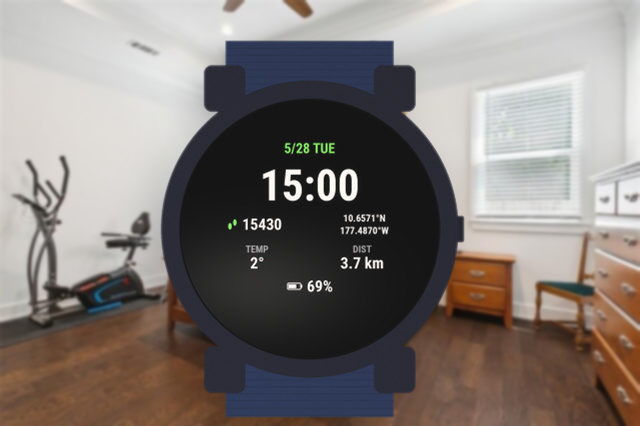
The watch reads **15:00**
